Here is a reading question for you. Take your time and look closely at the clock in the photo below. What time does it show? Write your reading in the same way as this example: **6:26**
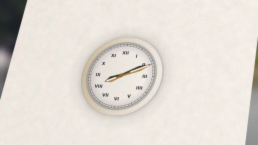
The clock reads **8:11**
